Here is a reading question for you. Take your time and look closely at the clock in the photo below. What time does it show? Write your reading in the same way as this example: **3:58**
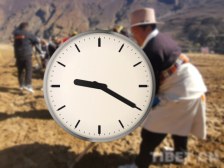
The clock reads **9:20**
